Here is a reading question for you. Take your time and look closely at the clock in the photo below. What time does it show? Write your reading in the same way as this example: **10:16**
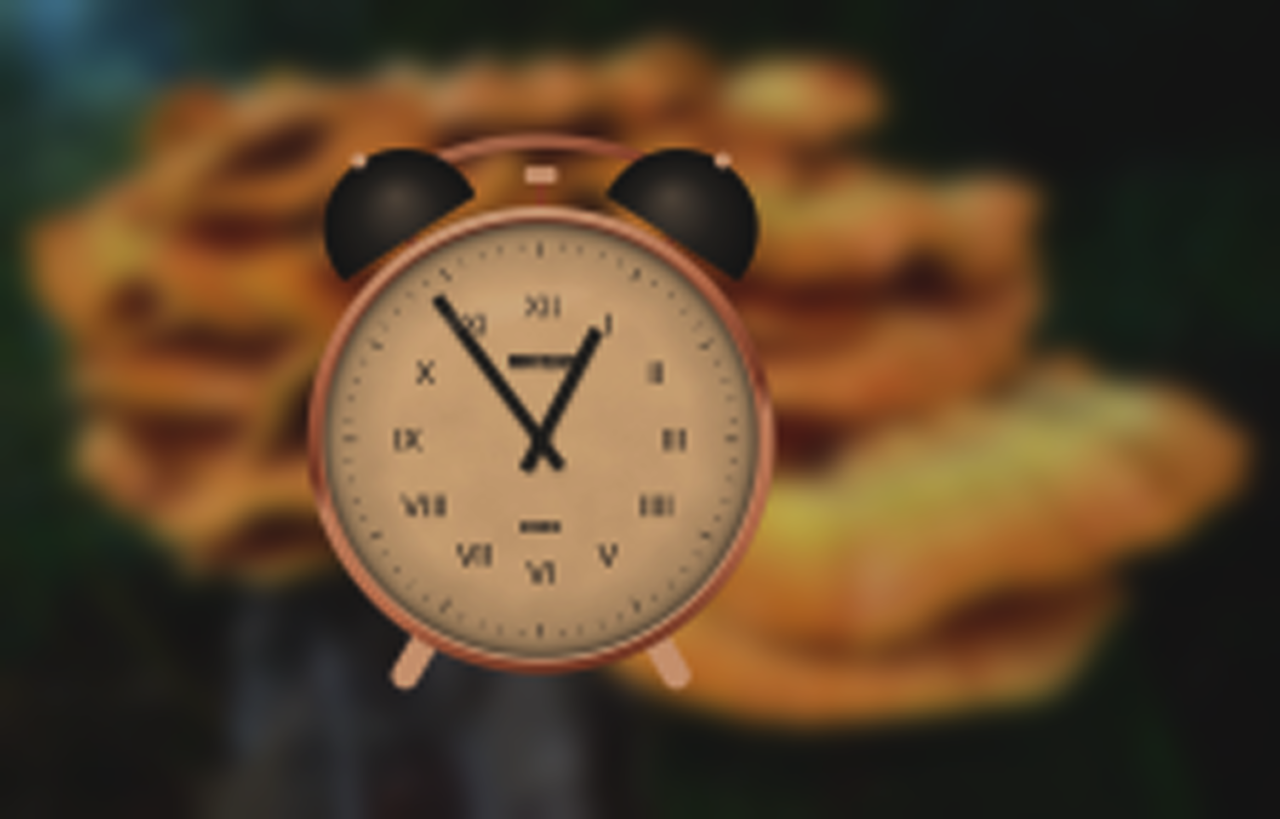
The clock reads **12:54**
